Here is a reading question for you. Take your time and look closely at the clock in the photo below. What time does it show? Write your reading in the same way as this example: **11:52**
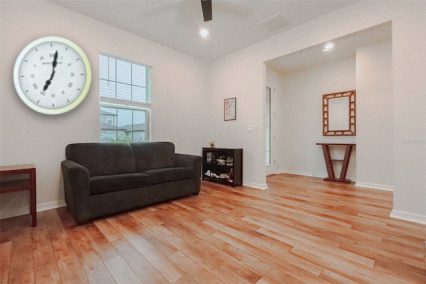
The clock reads **7:02**
